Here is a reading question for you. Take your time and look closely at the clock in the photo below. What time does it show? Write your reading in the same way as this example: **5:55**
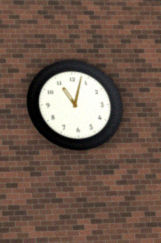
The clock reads **11:03**
